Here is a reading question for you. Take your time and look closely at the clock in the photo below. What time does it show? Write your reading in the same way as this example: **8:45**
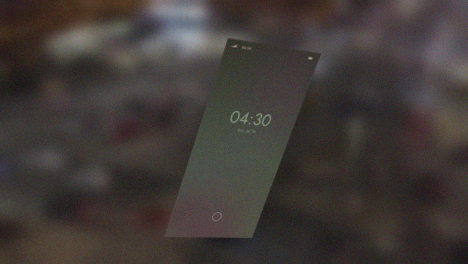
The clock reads **4:30**
